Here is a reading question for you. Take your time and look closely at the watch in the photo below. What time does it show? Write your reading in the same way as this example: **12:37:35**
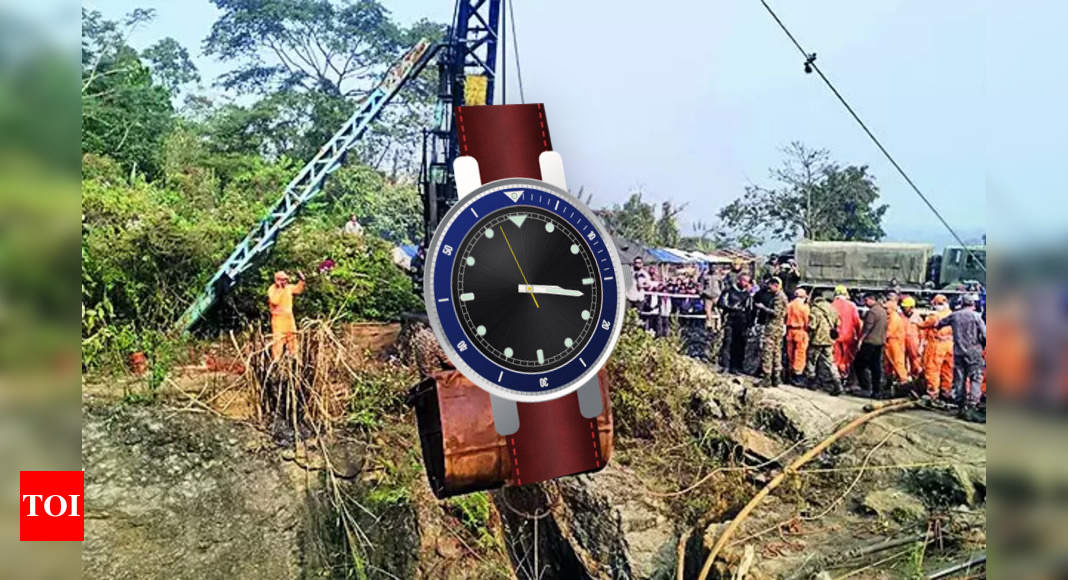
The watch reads **3:16:57**
